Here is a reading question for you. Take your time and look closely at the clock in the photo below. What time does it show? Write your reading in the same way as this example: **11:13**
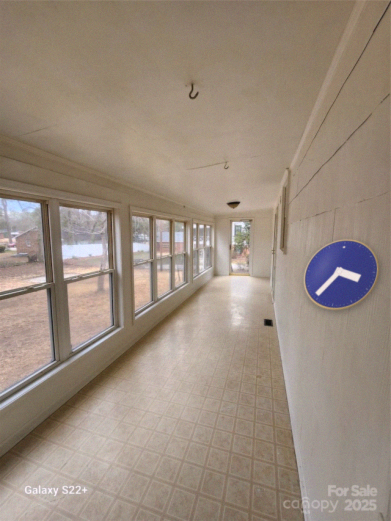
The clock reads **3:36**
